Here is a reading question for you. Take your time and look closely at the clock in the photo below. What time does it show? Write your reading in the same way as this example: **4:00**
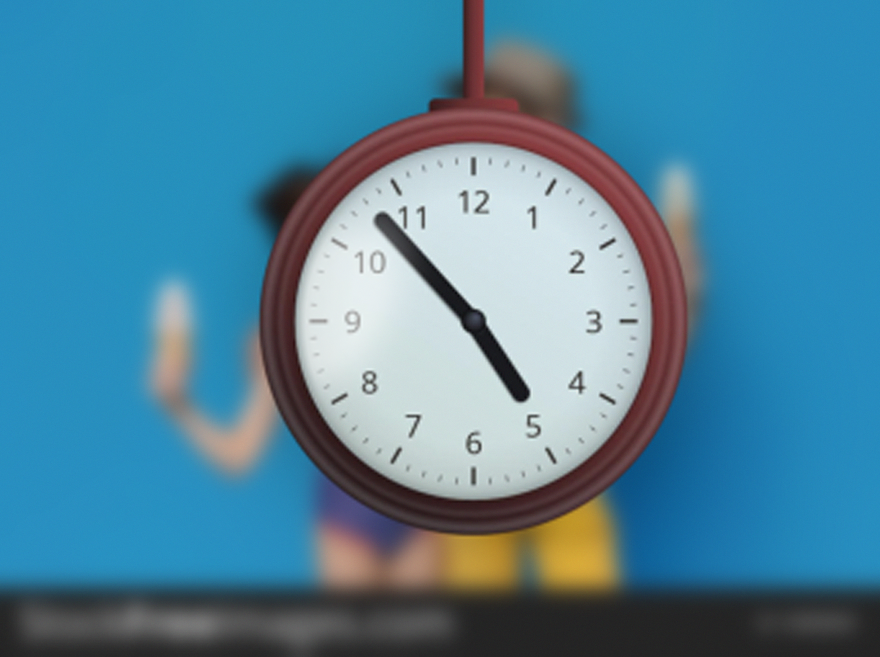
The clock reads **4:53**
